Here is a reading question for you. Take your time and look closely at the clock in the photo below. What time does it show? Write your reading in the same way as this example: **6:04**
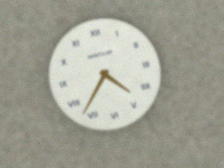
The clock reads **4:37**
